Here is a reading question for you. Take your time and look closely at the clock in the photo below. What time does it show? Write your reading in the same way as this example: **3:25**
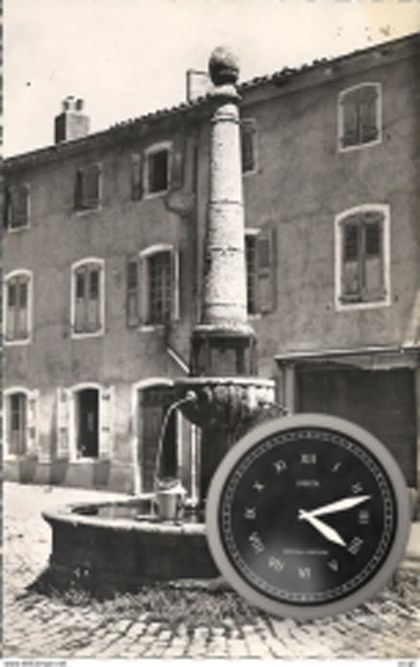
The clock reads **4:12**
